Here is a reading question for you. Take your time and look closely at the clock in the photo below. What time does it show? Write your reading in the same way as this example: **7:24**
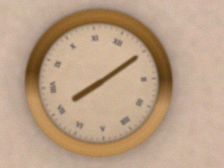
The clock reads **7:05**
